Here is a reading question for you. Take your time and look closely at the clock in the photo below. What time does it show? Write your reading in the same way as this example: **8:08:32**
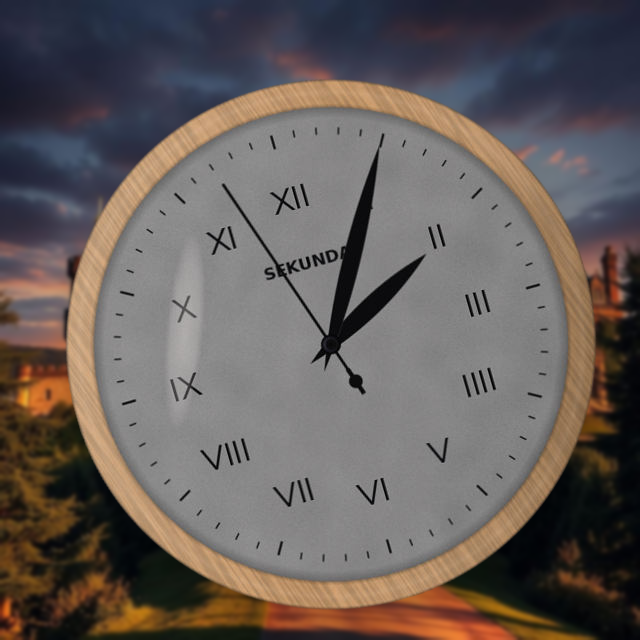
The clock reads **2:04:57**
